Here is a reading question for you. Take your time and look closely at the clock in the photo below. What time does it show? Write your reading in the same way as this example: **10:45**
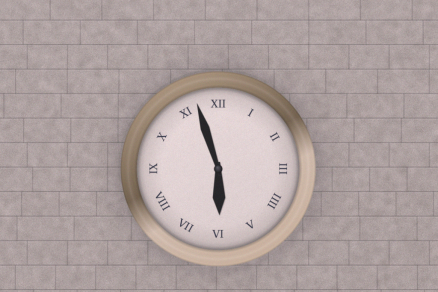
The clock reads **5:57**
